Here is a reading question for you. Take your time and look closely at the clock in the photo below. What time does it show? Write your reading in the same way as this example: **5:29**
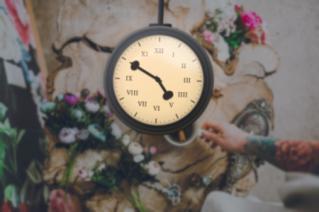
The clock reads **4:50**
